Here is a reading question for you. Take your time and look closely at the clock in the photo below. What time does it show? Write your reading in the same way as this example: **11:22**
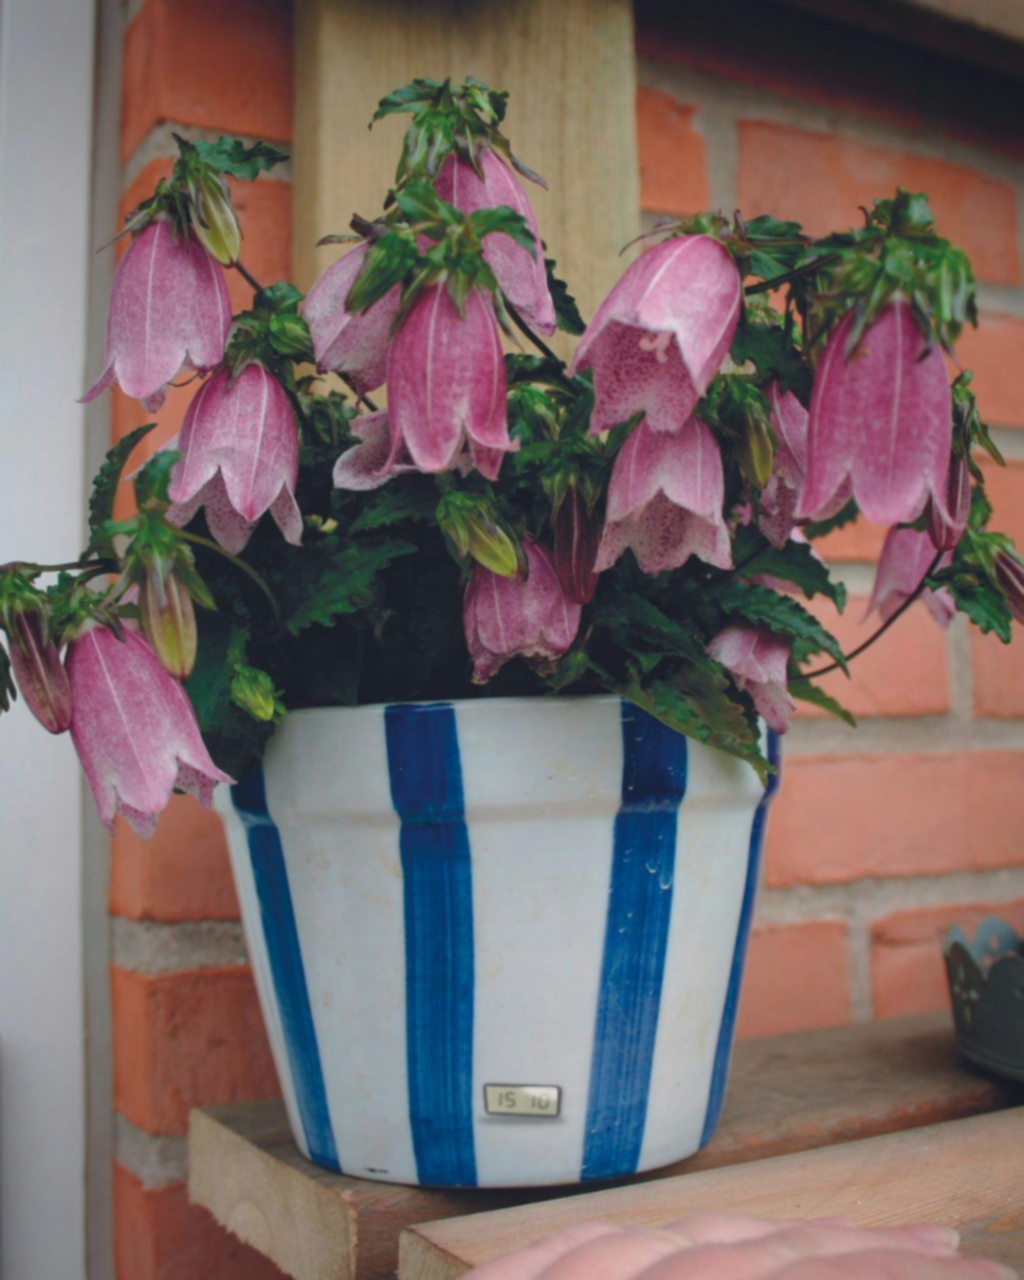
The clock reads **15:10**
